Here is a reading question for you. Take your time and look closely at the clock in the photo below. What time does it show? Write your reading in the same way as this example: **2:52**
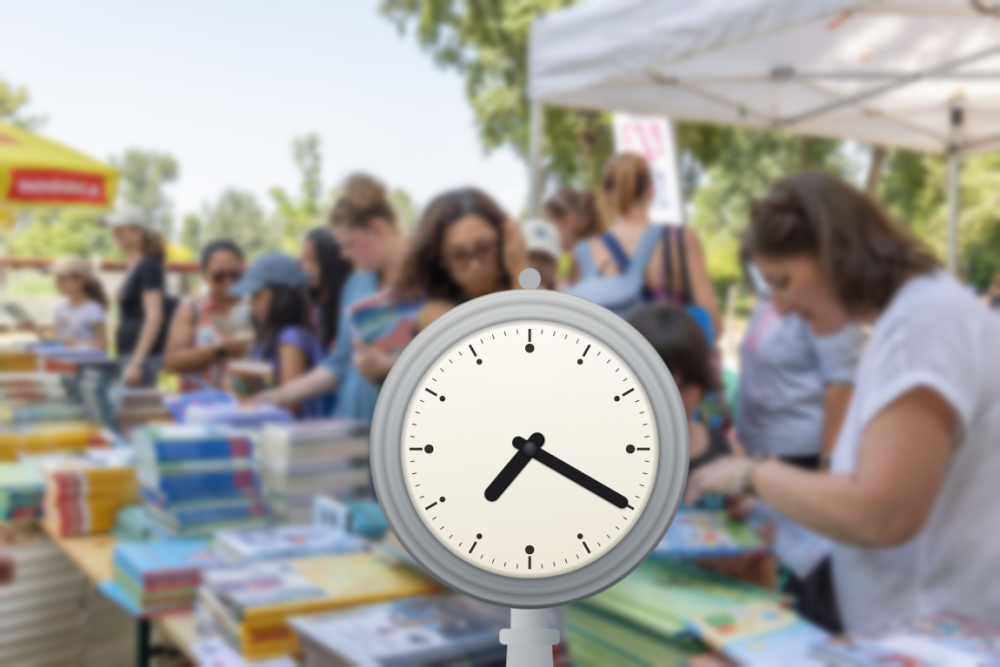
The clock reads **7:20**
